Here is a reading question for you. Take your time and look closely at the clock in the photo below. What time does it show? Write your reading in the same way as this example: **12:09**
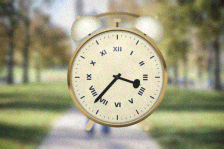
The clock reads **3:37**
